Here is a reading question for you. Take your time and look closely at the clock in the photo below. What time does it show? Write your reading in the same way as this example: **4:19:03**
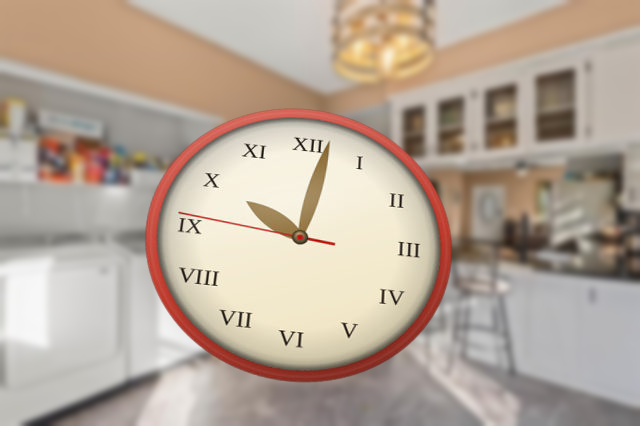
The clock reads **10:01:46**
